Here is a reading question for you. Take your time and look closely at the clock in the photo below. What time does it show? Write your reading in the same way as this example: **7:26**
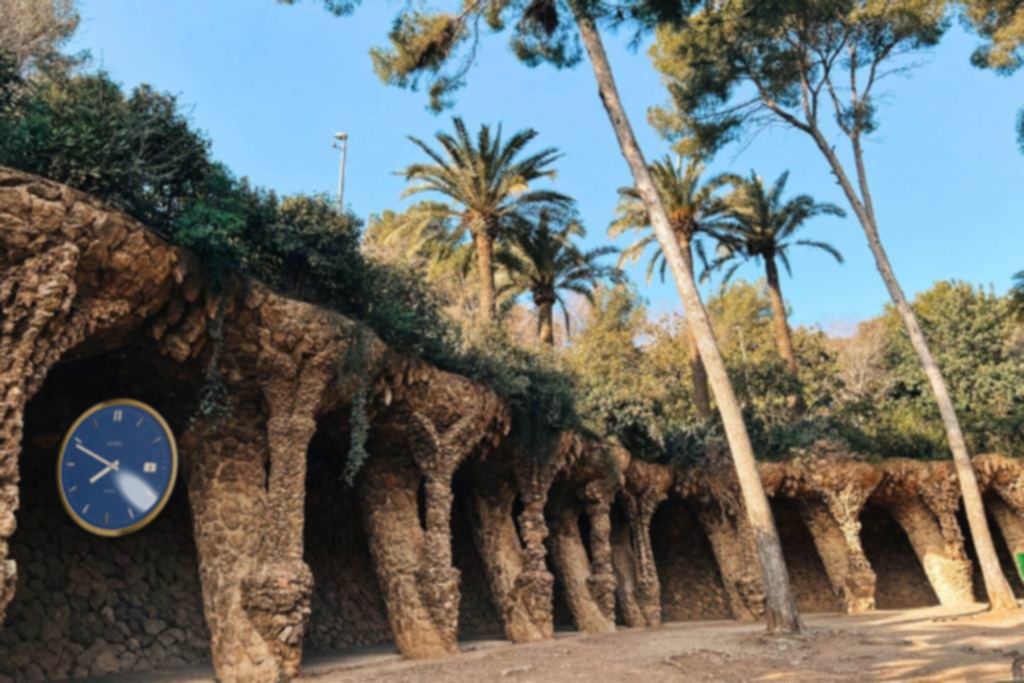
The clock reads **7:49**
